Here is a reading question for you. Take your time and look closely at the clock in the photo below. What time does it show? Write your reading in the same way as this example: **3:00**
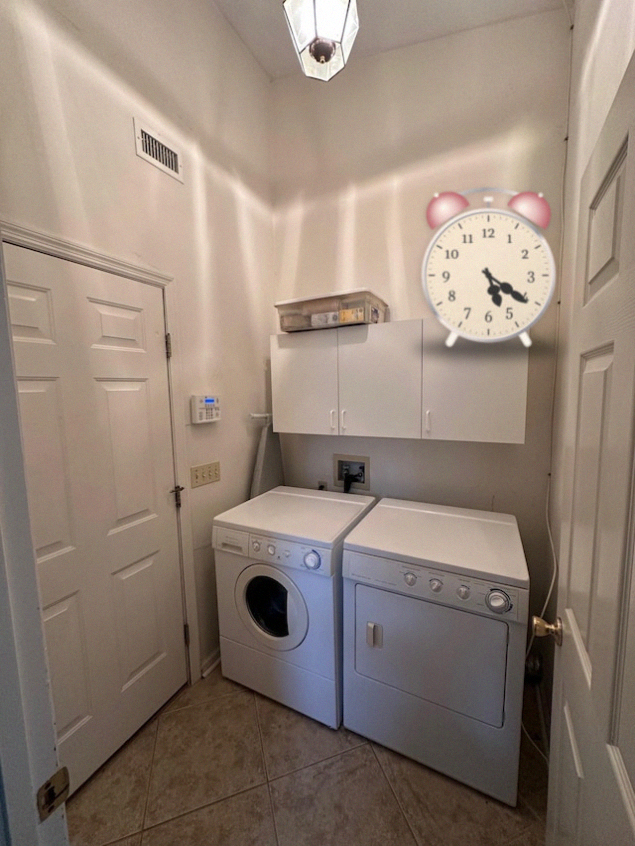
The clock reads **5:21**
